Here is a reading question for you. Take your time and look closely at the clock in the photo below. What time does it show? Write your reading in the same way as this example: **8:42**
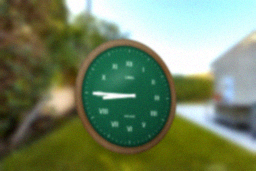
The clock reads **8:45**
